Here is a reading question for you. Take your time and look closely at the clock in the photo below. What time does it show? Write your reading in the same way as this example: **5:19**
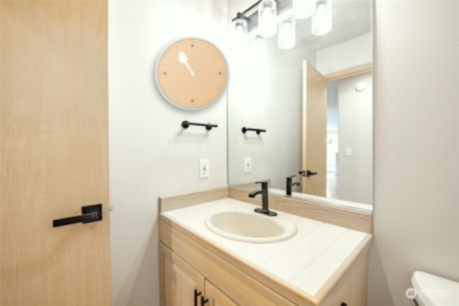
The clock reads **10:55**
